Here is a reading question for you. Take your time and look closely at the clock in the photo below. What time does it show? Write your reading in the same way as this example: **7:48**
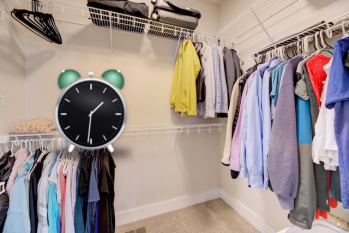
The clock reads **1:31**
